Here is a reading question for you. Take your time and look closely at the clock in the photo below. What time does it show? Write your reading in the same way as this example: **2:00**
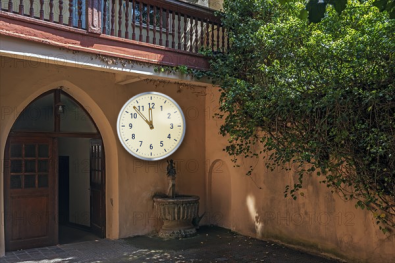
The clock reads **11:53**
